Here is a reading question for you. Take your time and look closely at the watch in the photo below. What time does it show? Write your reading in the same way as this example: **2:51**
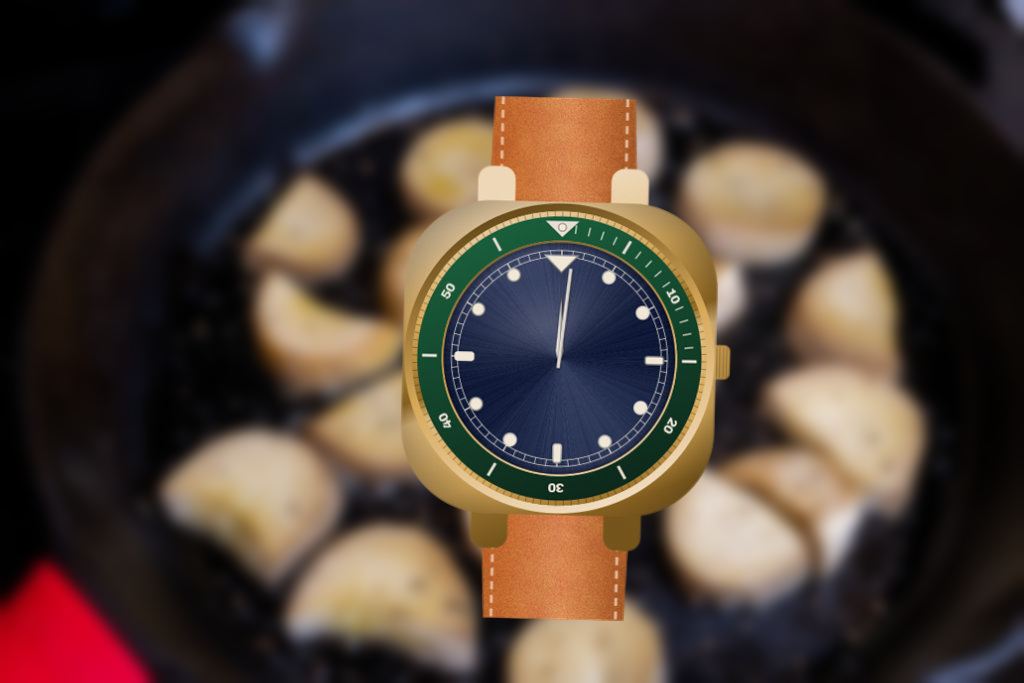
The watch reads **12:01**
